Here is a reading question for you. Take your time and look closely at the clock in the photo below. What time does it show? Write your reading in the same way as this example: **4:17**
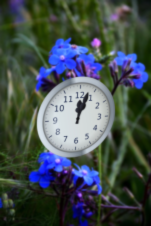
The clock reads **12:03**
